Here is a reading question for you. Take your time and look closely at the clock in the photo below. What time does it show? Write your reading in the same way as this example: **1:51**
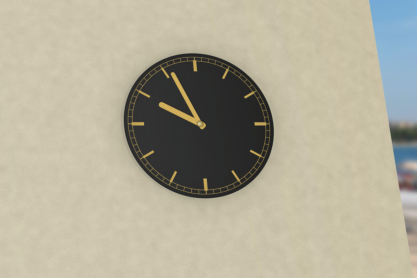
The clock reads **9:56**
